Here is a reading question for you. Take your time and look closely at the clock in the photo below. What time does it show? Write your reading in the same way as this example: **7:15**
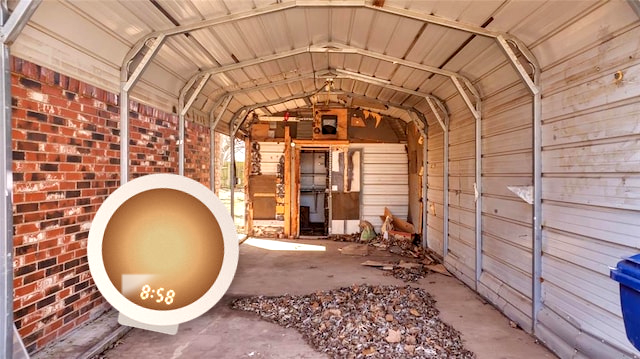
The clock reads **8:58**
